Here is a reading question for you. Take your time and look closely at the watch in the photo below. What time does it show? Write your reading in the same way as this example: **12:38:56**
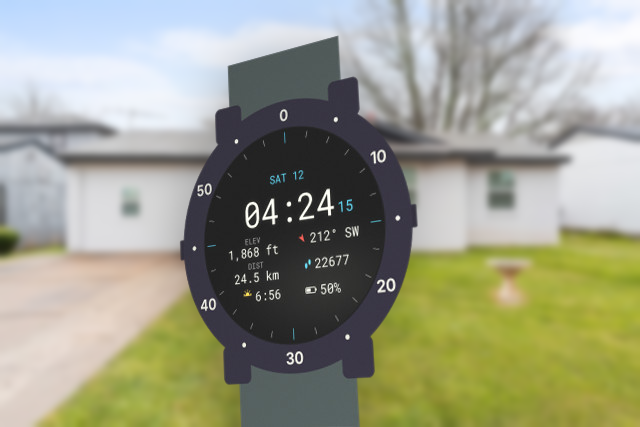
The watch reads **4:24:15**
